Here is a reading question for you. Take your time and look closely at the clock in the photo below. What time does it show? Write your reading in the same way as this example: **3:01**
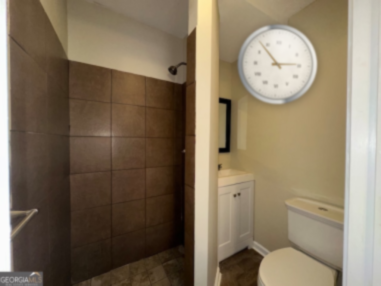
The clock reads **2:53**
